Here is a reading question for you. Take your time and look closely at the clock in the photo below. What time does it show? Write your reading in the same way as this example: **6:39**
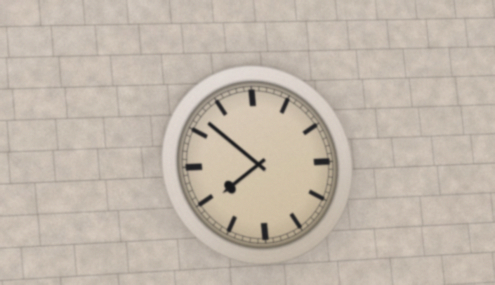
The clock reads **7:52**
